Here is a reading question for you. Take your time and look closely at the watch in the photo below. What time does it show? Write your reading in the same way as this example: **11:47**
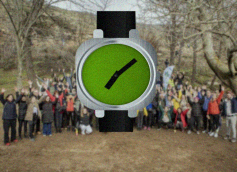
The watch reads **7:08**
